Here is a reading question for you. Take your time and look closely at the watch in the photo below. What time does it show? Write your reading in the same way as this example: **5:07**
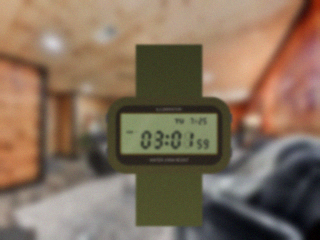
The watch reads **3:01**
